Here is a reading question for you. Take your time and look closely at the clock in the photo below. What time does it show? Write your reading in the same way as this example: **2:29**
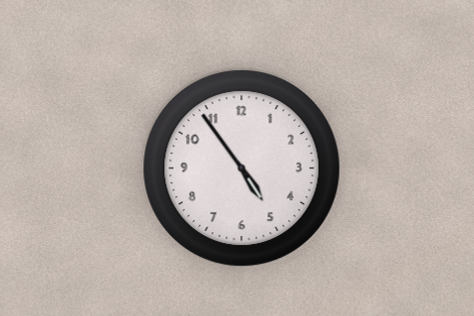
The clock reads **4:54**
